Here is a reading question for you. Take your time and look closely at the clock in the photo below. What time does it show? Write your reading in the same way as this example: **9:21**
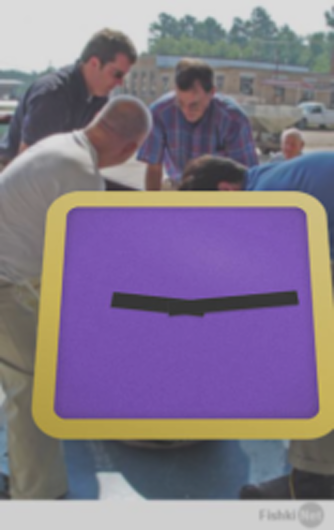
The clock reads **9:14**
